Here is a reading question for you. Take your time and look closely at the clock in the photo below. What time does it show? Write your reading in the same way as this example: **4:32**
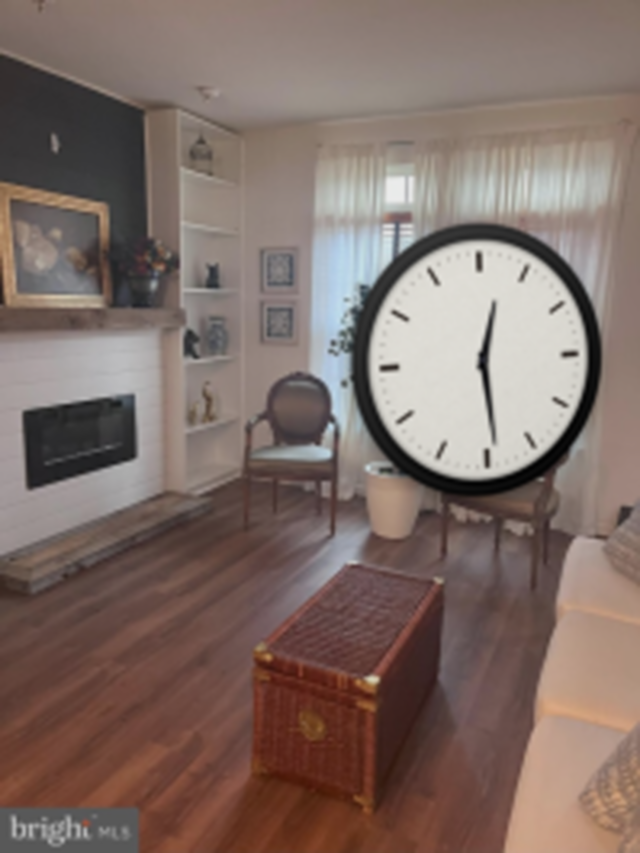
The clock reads **12:29**
